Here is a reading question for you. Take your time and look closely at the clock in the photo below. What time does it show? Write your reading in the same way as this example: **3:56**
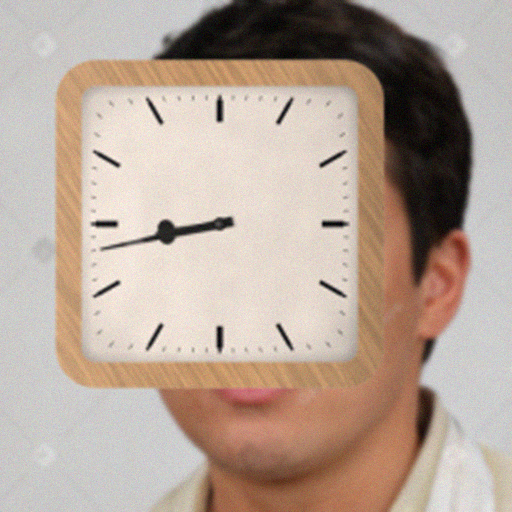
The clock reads **8:43**
